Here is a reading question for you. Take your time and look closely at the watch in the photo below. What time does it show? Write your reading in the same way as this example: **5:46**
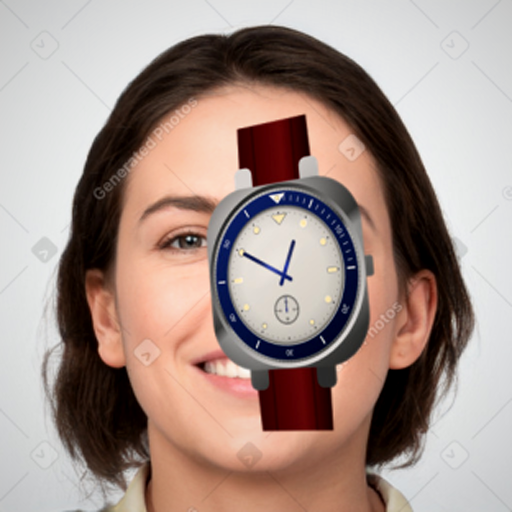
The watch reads **12:50**
